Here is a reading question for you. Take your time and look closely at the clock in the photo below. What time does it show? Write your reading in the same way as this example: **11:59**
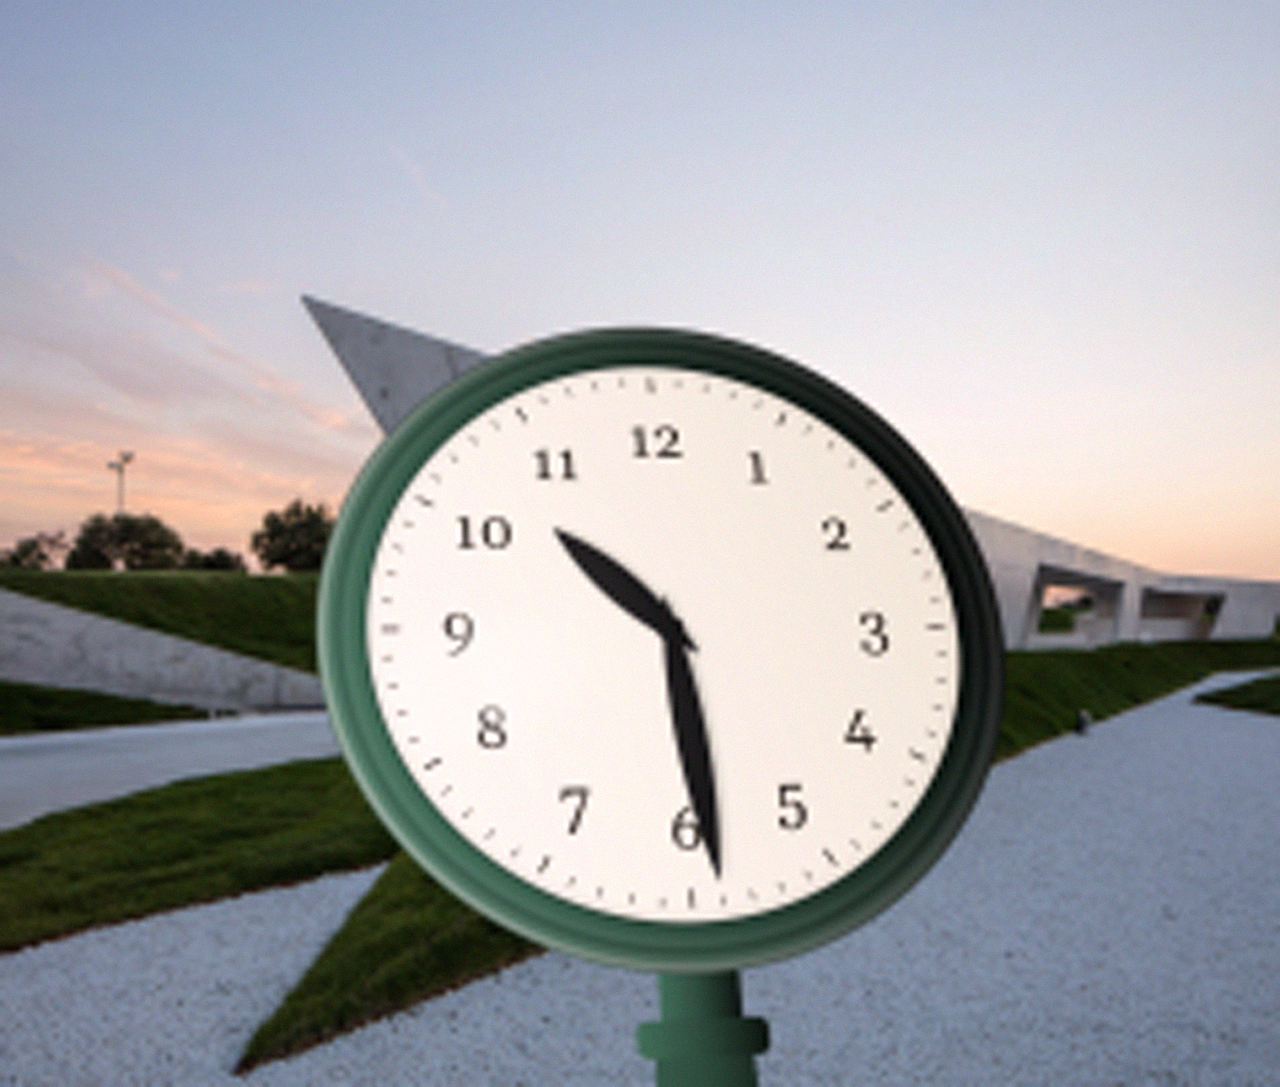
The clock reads **10:29**
